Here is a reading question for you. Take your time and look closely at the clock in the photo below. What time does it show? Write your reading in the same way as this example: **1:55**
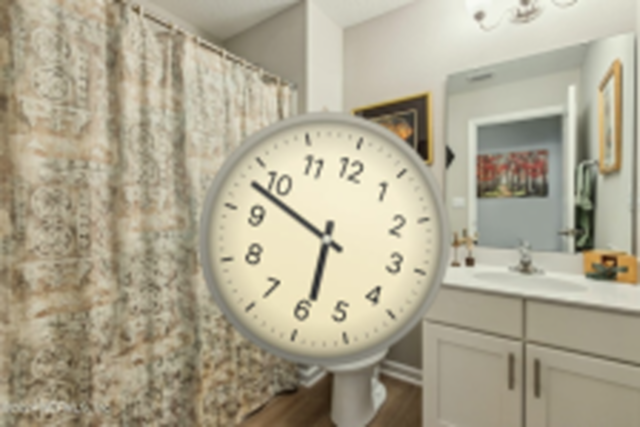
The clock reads **5:48**
